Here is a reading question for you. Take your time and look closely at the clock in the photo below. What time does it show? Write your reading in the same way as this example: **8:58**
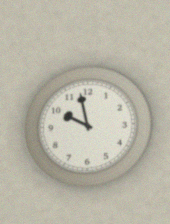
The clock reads **9:58**
